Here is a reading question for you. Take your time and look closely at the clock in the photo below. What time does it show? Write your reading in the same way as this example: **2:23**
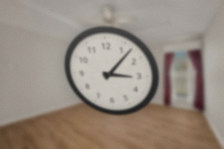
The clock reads **3:07**
